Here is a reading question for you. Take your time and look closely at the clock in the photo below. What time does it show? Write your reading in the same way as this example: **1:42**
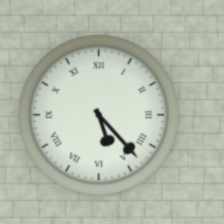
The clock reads **5:23**
